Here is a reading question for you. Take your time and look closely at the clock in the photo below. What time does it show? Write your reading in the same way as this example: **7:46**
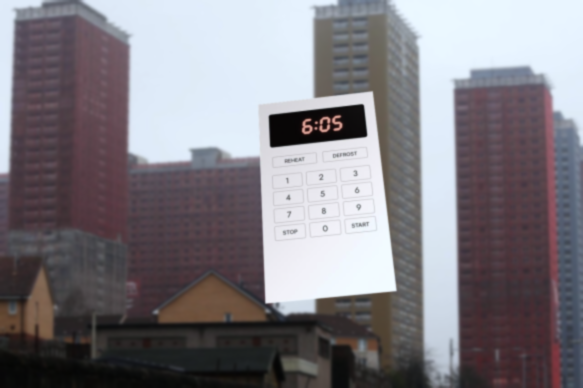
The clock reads **6:05**
